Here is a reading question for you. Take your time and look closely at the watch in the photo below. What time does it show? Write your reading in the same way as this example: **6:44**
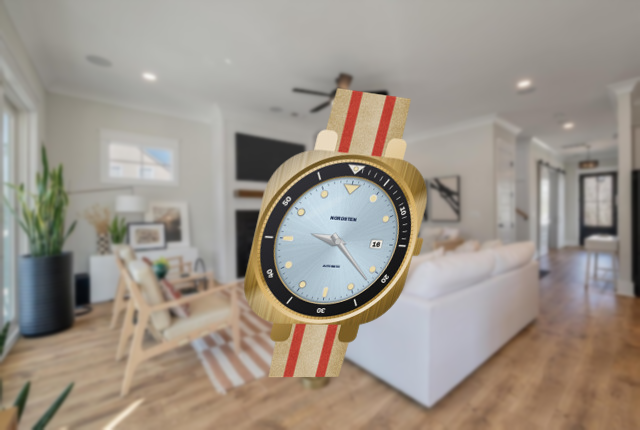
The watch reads **9:22**
